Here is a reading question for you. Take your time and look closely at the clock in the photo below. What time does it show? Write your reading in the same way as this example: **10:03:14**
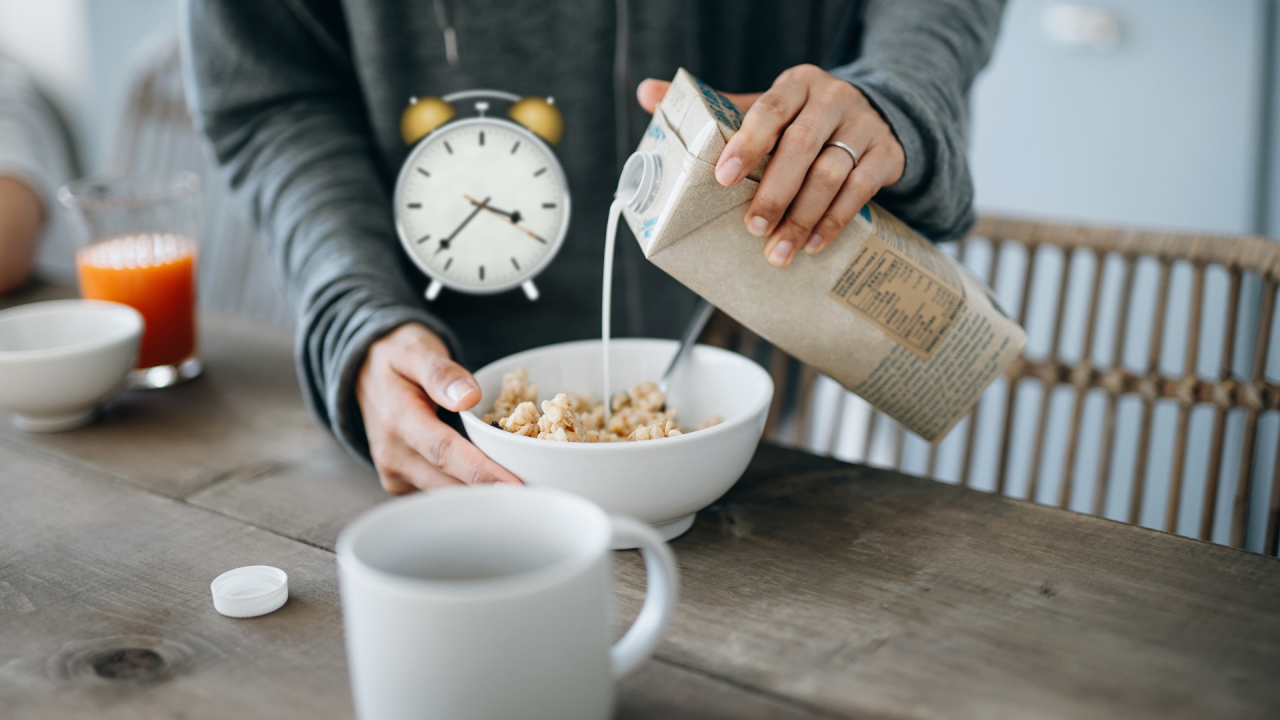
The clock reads **3:37:20**
